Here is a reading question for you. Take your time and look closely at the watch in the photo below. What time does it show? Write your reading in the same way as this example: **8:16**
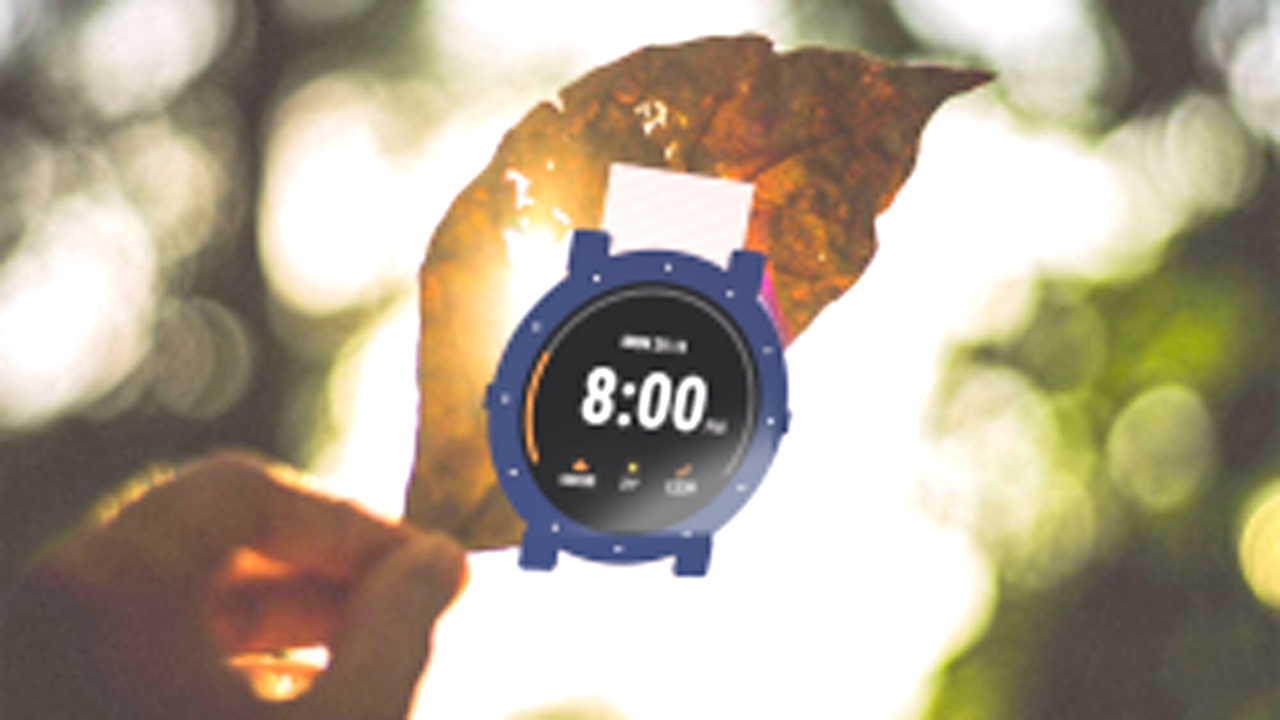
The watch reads **8:00**
